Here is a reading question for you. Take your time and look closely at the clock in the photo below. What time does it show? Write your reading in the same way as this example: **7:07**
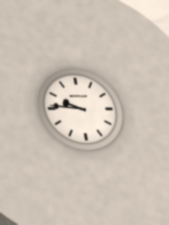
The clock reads **9:46**
